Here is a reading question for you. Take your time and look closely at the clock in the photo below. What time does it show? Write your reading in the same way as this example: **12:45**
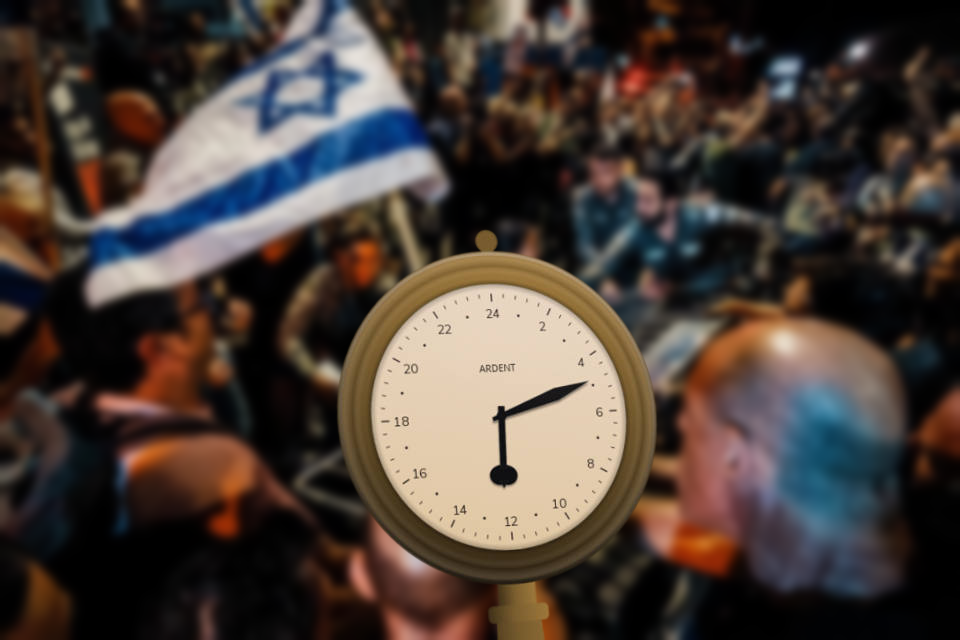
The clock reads **12:12**
